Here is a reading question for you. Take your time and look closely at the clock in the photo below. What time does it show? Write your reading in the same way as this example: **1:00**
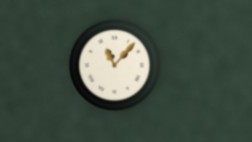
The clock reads **11:07**
